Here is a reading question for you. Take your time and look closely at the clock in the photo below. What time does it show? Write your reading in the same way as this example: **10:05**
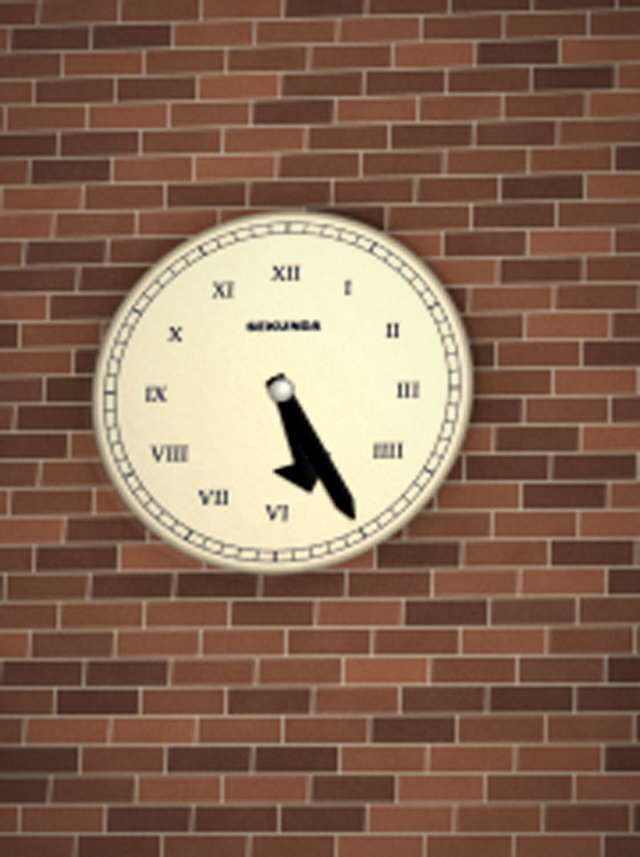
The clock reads **5:25**
